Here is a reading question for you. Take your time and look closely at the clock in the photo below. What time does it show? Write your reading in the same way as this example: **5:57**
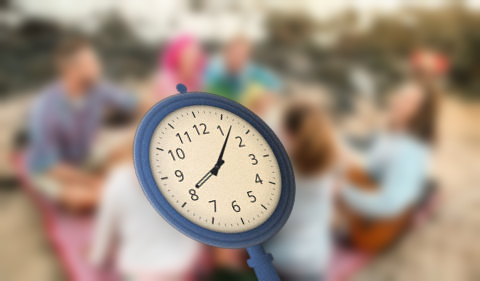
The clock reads **8:07**
